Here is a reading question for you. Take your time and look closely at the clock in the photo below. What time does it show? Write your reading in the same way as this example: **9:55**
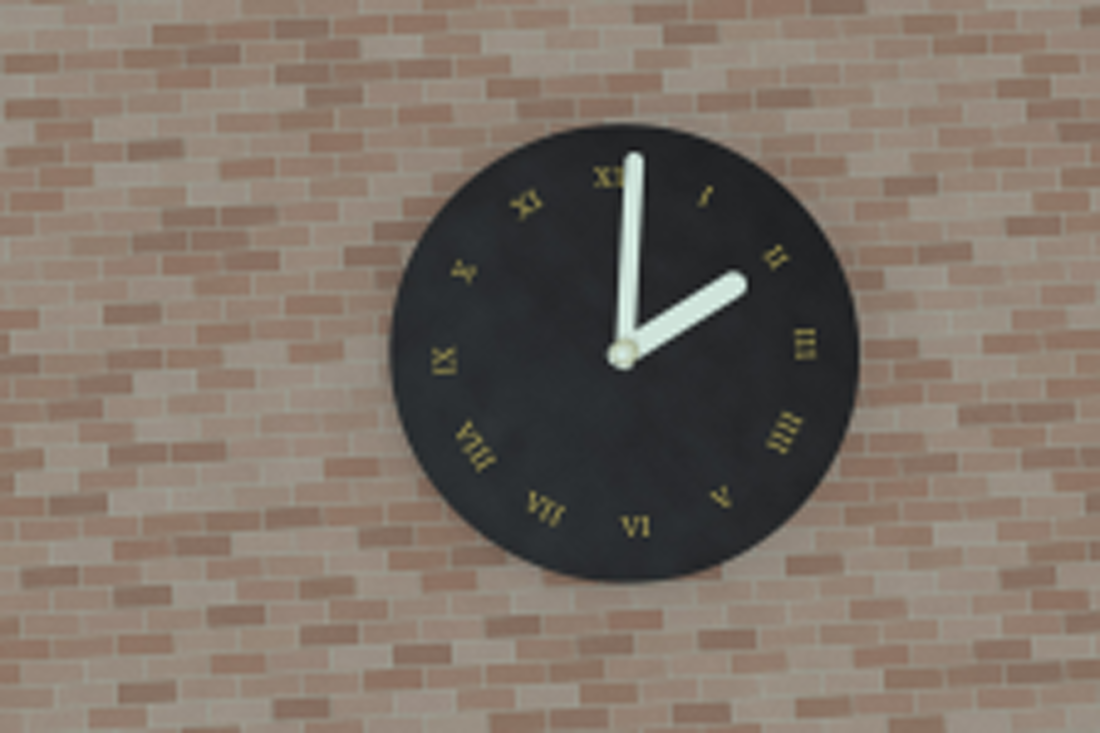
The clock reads **2:01**
